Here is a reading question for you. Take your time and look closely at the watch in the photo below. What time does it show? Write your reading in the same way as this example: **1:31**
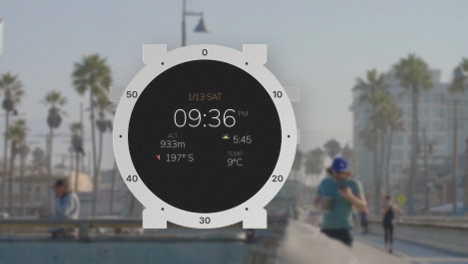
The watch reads **9:36**
